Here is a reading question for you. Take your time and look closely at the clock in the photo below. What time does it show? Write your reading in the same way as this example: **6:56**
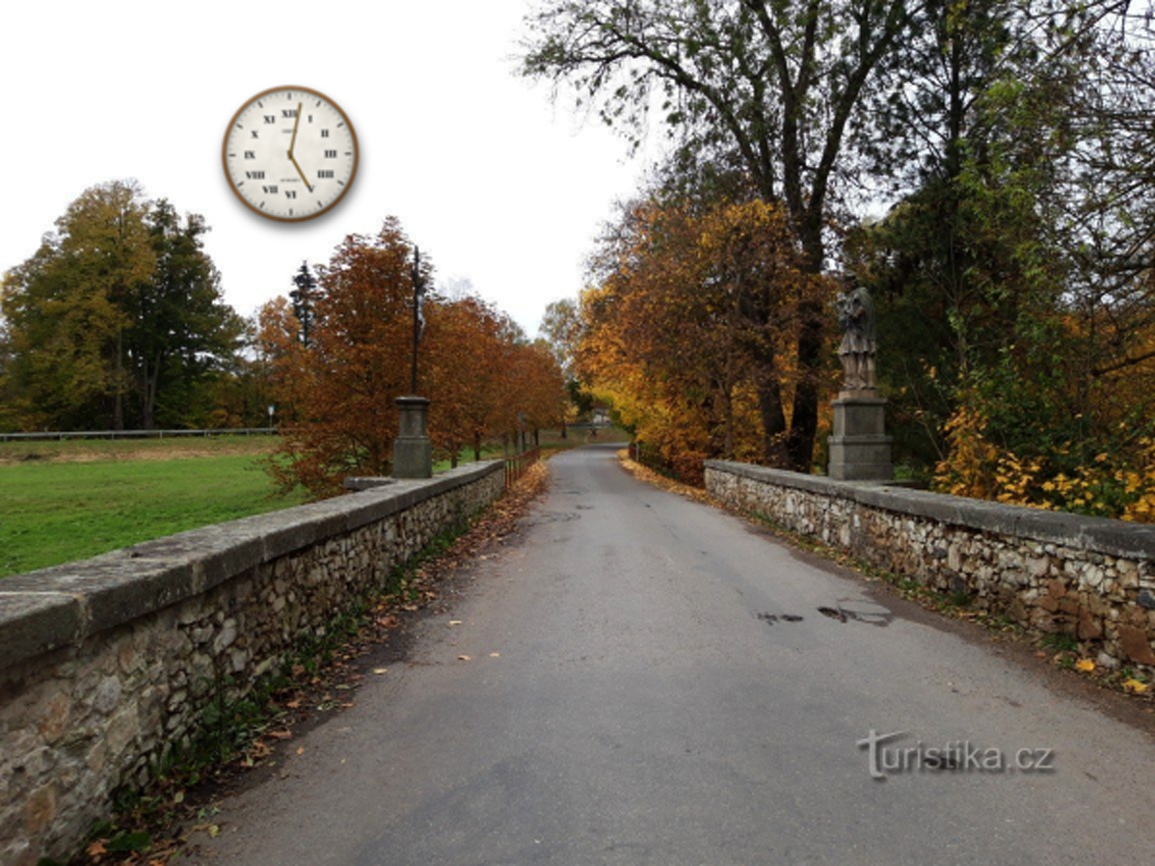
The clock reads **5:02**
